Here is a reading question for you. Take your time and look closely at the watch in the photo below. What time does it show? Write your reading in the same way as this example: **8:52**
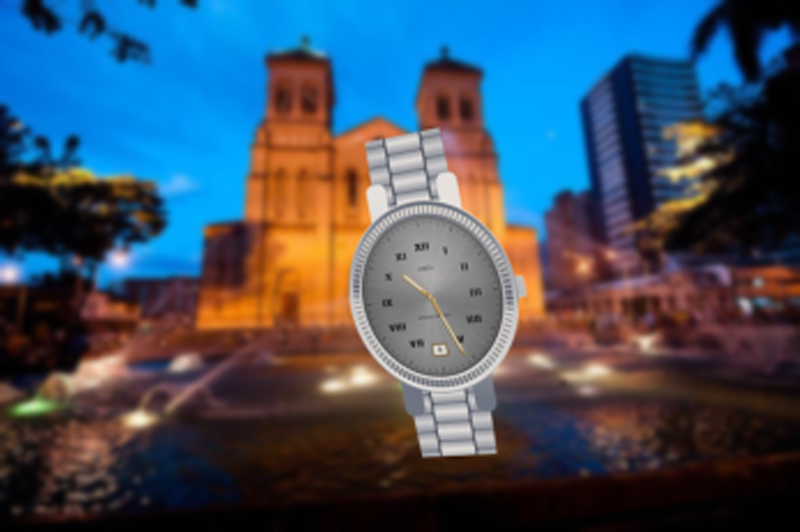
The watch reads **10:26**
